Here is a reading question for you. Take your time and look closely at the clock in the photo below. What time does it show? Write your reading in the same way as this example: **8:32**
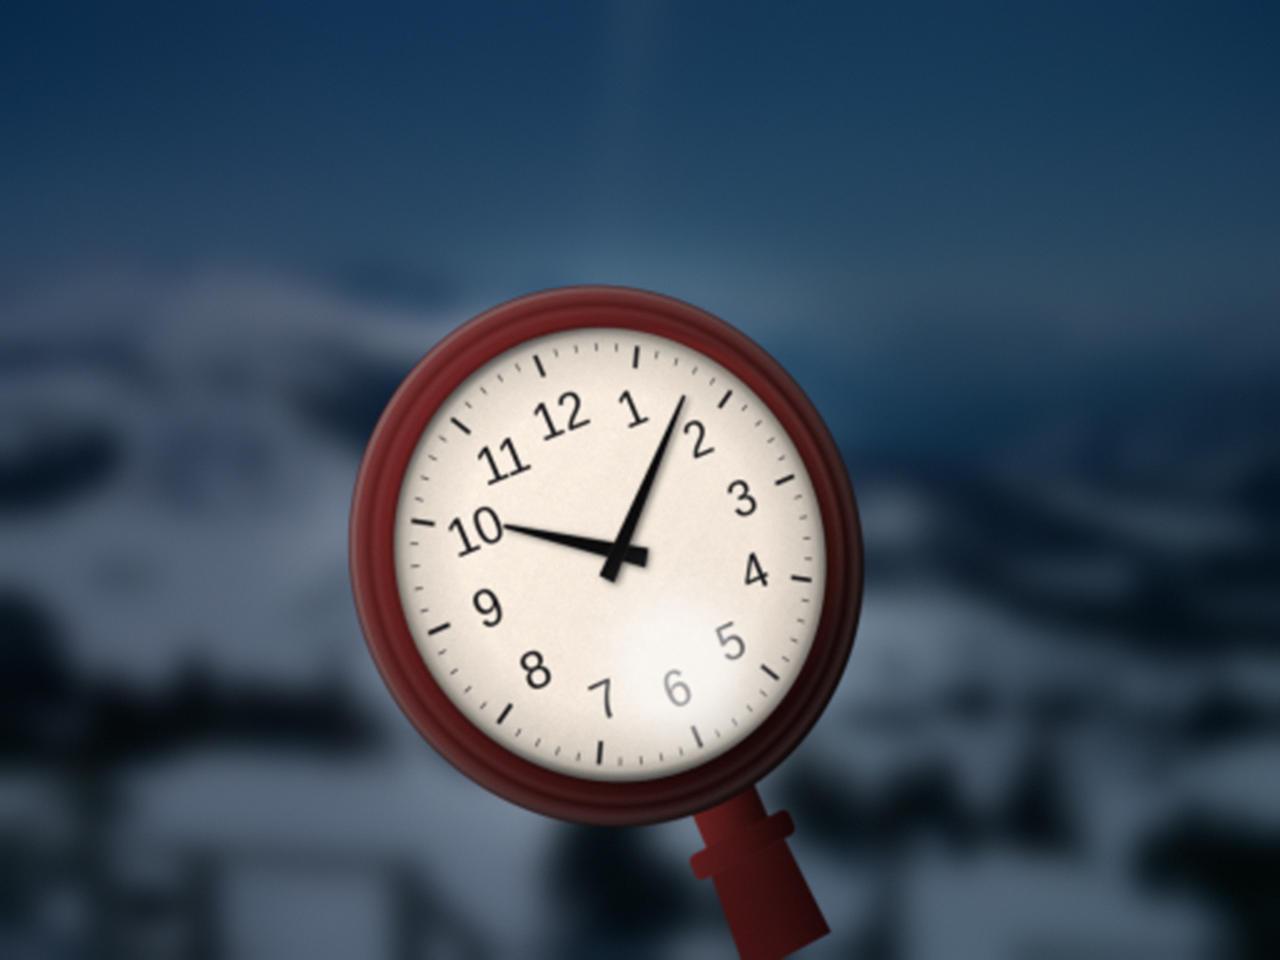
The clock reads **10:08**
